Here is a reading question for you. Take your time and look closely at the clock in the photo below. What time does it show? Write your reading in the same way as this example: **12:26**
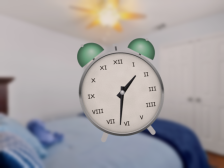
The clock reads **1:32**
